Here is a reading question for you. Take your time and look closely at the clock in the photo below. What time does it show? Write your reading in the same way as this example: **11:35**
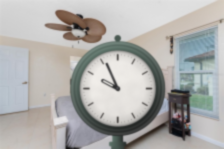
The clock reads **9:56**
